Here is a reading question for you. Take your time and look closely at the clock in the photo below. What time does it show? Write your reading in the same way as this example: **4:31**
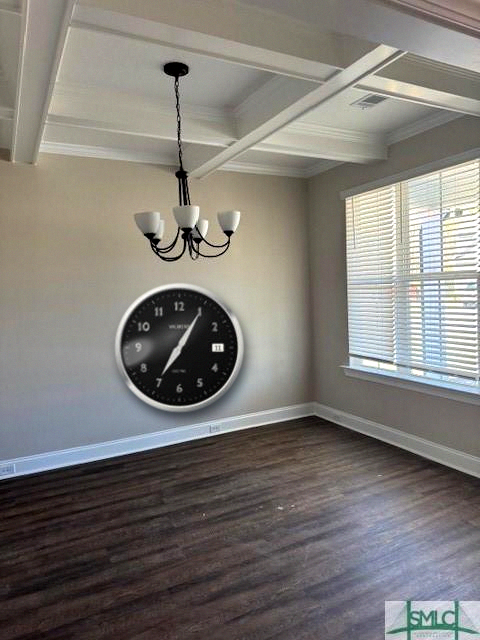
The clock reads **7:05**
